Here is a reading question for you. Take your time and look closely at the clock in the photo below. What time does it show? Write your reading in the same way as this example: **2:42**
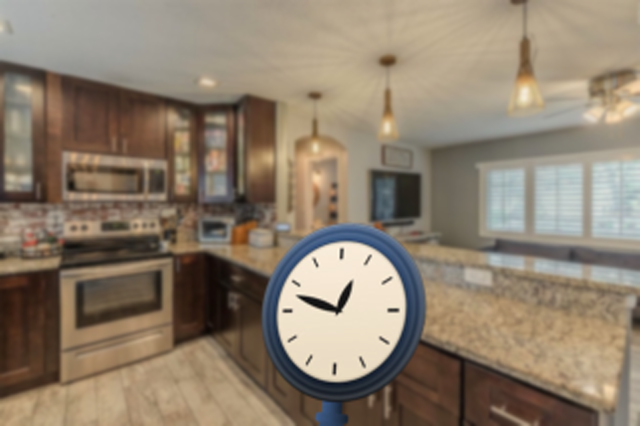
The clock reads **12:48**
